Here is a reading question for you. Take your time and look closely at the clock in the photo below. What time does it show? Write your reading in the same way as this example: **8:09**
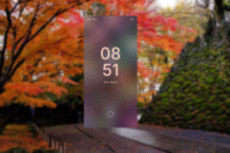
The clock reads **8:51**
